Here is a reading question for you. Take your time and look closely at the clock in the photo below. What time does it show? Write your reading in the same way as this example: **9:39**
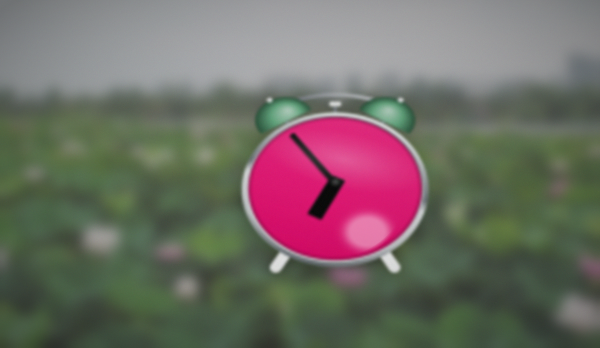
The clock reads **6:54**
